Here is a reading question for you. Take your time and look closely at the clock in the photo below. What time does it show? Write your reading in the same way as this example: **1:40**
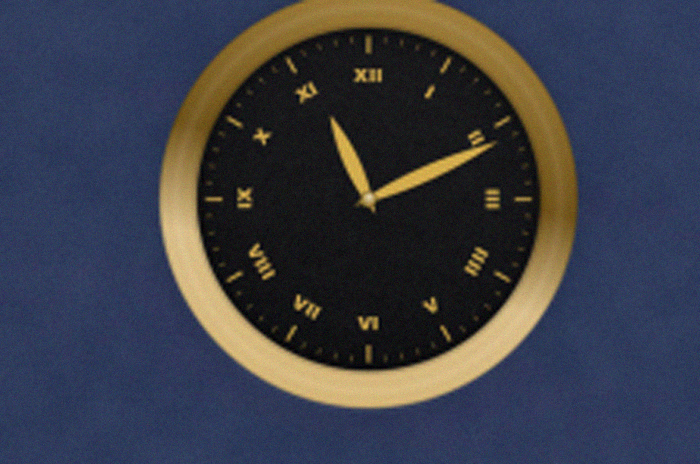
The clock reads **11:11**
